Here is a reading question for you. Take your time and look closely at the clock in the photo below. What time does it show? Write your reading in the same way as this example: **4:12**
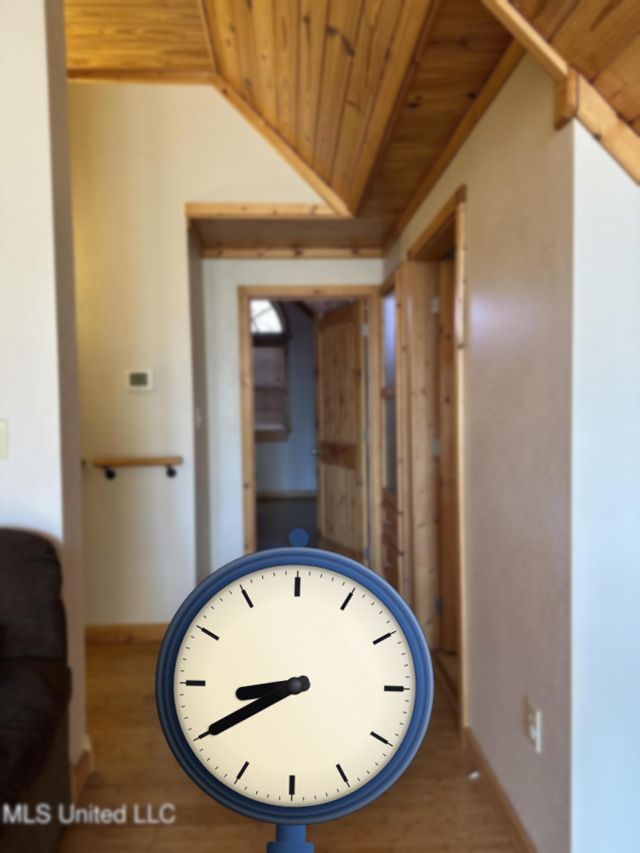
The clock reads **8:40**
